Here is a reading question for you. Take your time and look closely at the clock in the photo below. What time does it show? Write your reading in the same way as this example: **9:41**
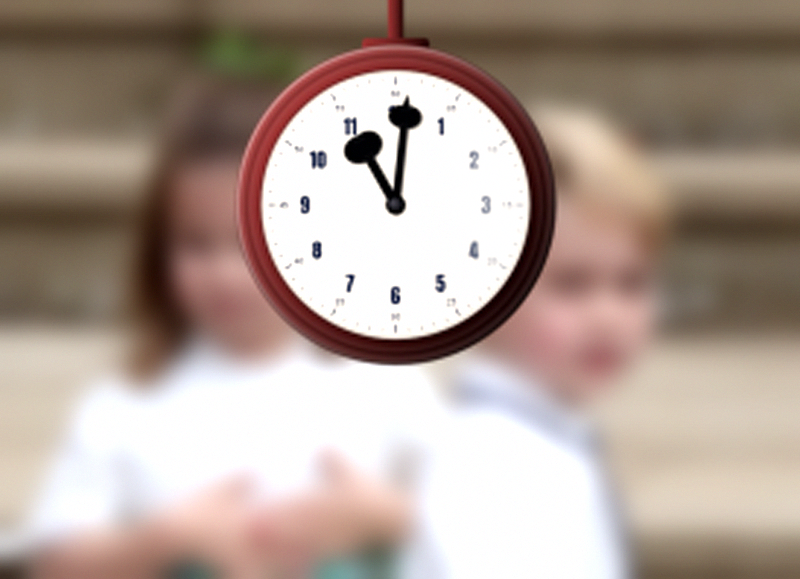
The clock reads **11:01**
